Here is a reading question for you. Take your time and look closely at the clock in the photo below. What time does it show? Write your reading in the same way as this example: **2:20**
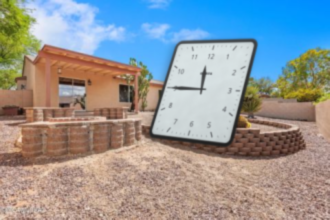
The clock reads **11:45**
